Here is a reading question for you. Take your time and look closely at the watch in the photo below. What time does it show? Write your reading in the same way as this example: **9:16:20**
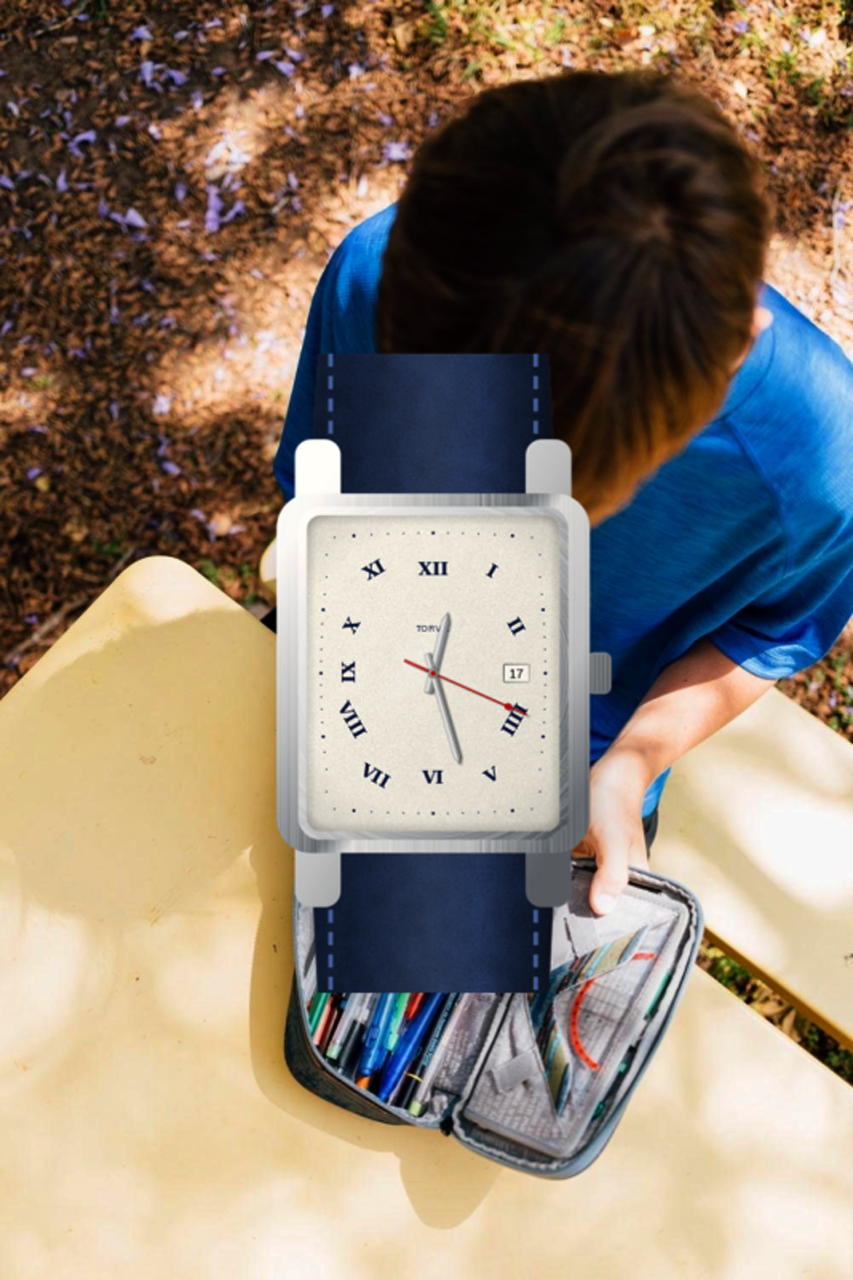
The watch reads **12:27:19**
